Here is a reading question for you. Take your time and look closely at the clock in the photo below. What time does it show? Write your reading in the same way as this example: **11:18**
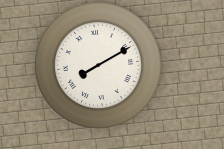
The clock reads **8:11**
